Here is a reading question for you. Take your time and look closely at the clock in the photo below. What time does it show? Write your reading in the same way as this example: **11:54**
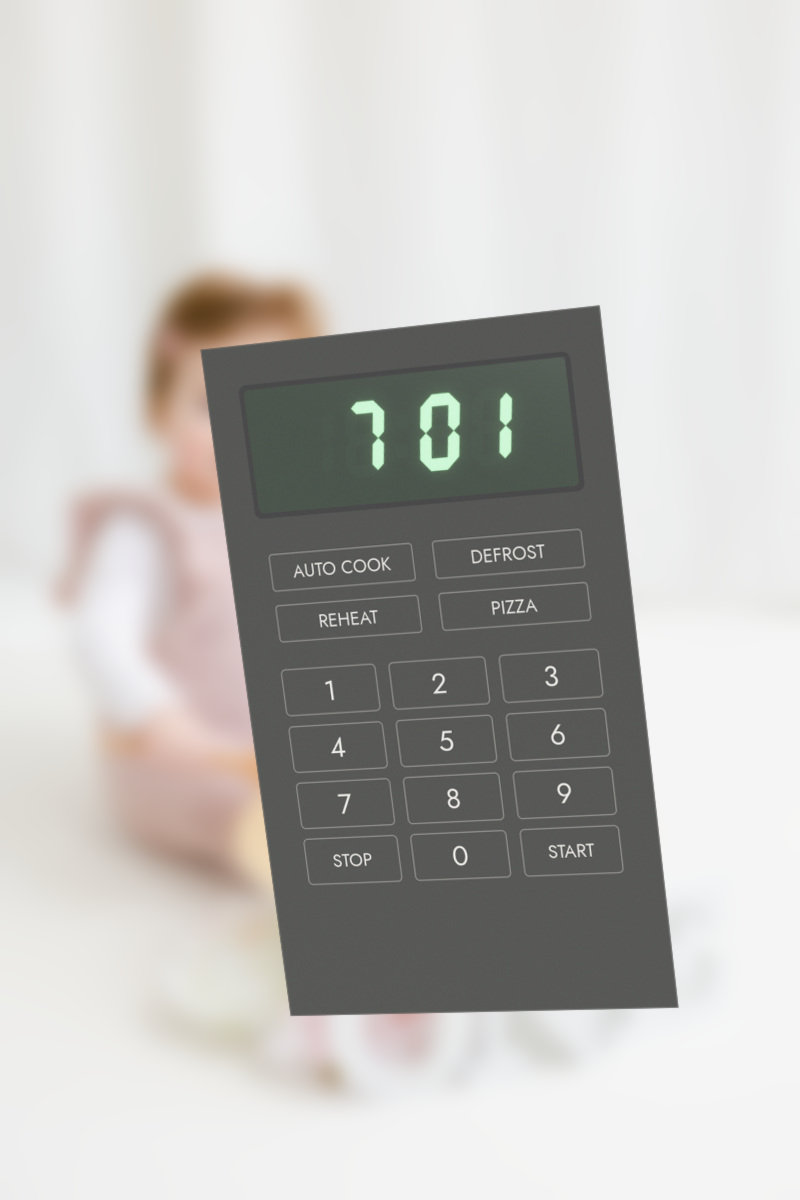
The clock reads **7:01**
